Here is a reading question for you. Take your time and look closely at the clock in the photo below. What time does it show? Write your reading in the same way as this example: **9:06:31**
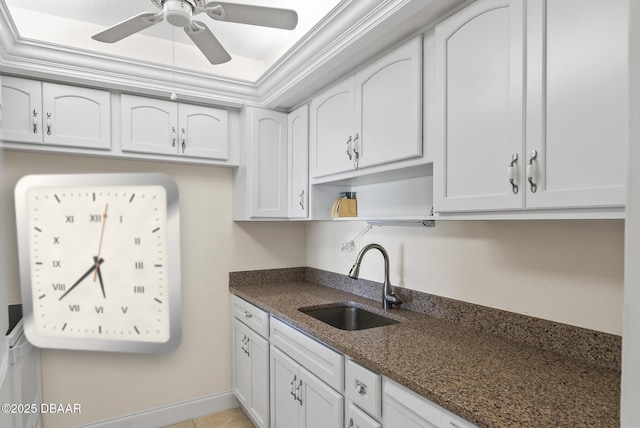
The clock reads **5:38:02**
